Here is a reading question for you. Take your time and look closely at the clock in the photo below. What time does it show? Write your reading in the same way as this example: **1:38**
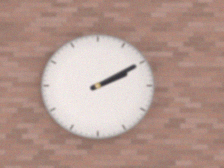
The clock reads **2:10**
